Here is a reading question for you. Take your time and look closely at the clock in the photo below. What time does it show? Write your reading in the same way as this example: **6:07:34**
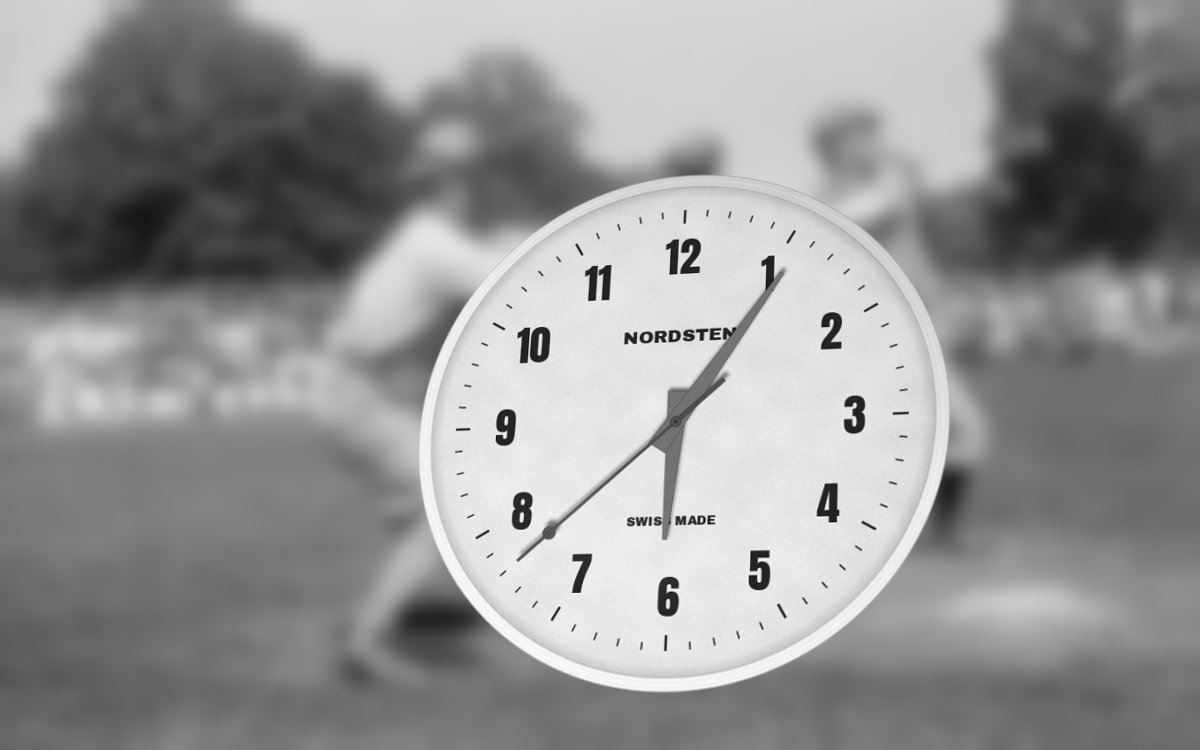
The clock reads **6:05:38**
